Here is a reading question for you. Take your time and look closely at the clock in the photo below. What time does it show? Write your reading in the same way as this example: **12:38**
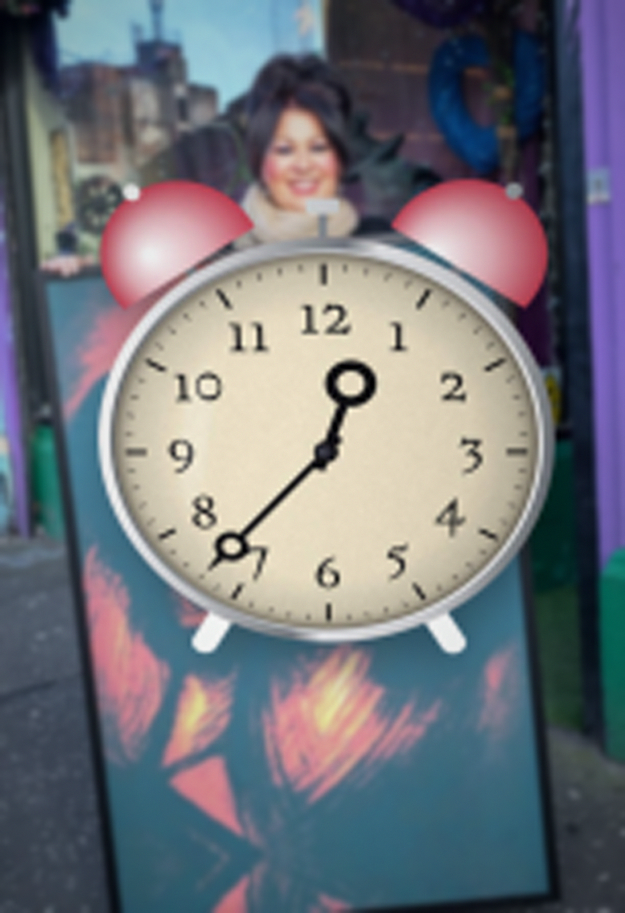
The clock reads **12:37**
